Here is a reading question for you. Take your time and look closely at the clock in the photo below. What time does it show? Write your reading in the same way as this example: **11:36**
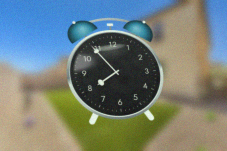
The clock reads **7:54**
